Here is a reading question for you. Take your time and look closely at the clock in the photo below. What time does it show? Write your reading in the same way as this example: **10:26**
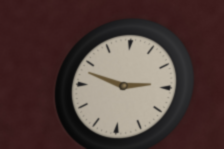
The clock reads **2:48**
